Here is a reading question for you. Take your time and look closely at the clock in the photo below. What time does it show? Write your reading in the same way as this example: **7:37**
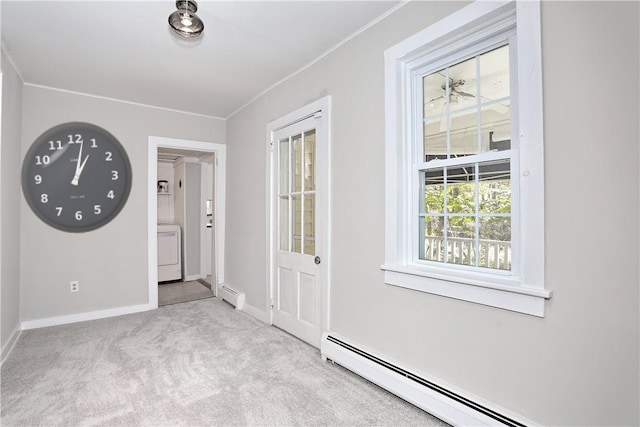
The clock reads **1:02**
